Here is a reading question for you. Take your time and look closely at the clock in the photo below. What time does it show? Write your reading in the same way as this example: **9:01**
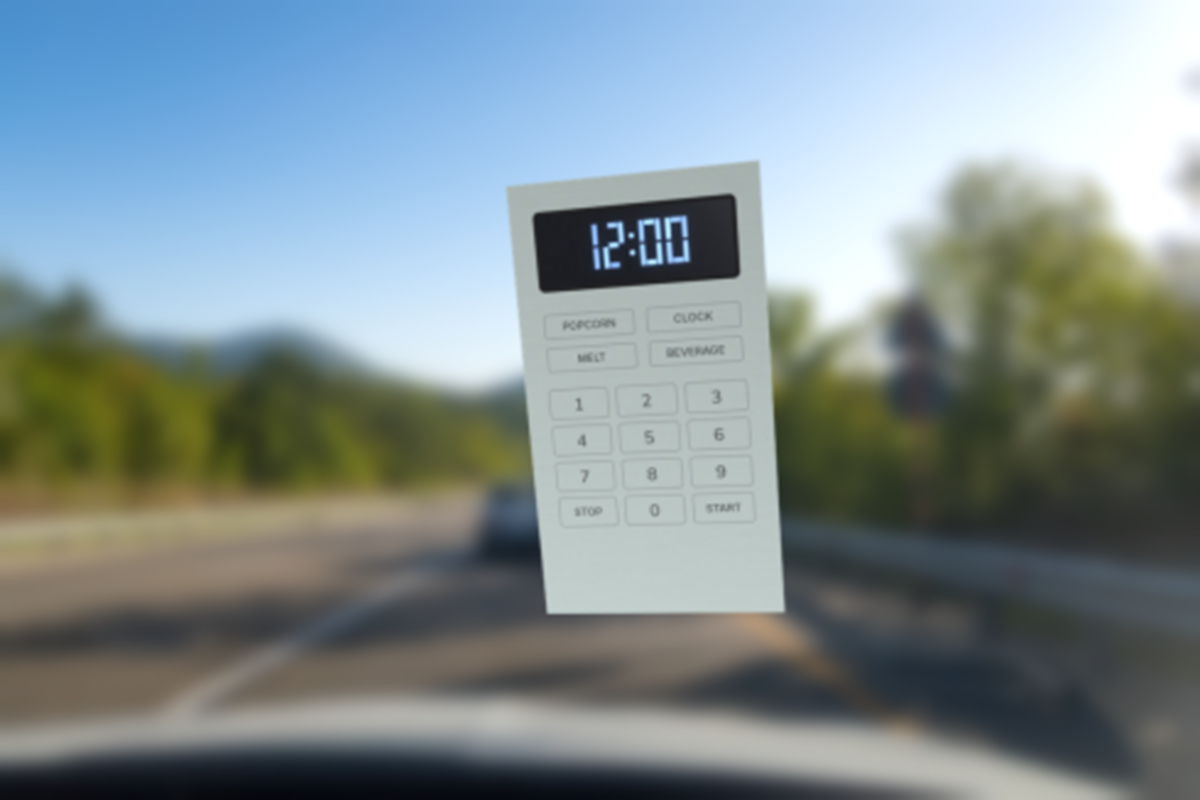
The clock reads **12:00**
